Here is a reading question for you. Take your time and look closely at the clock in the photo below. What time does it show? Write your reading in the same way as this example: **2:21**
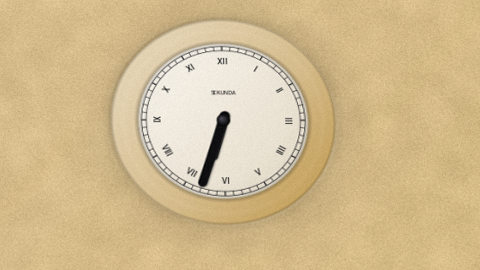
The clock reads **6:33**
